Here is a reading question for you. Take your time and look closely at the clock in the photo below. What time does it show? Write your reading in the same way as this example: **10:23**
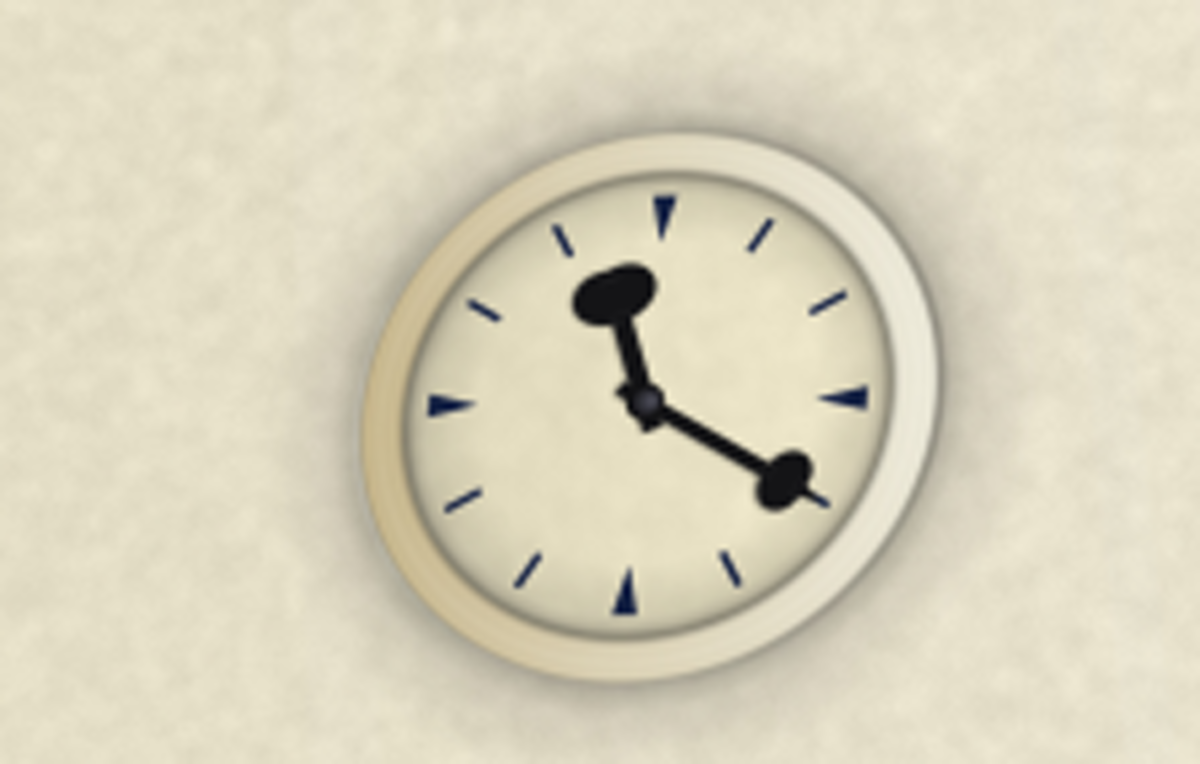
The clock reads **11:20**
